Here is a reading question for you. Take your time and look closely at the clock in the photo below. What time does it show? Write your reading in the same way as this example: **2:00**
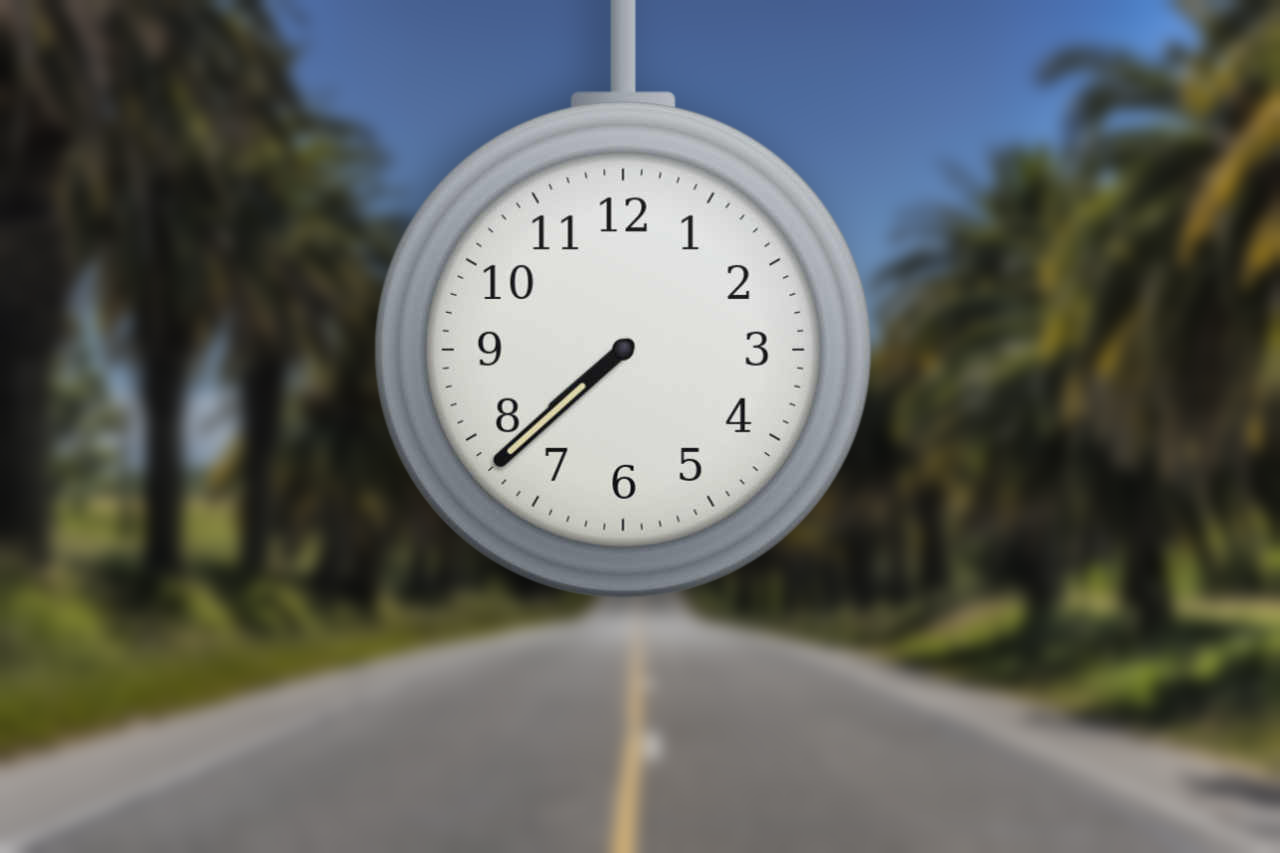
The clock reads **7:38**
